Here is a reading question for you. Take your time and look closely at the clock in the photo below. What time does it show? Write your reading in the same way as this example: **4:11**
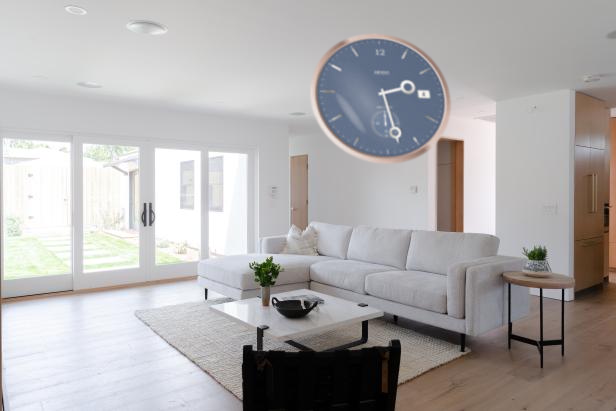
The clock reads **2:28**
